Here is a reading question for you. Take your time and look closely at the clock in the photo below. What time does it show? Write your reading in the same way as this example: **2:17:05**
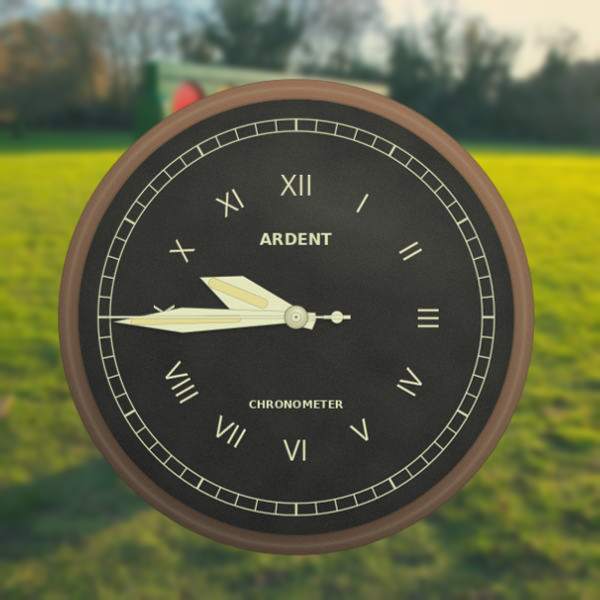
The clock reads **9:44:45**
